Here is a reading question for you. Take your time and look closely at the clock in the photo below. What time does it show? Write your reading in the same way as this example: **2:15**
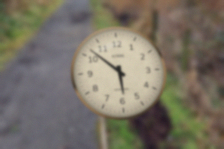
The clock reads **5:52**
